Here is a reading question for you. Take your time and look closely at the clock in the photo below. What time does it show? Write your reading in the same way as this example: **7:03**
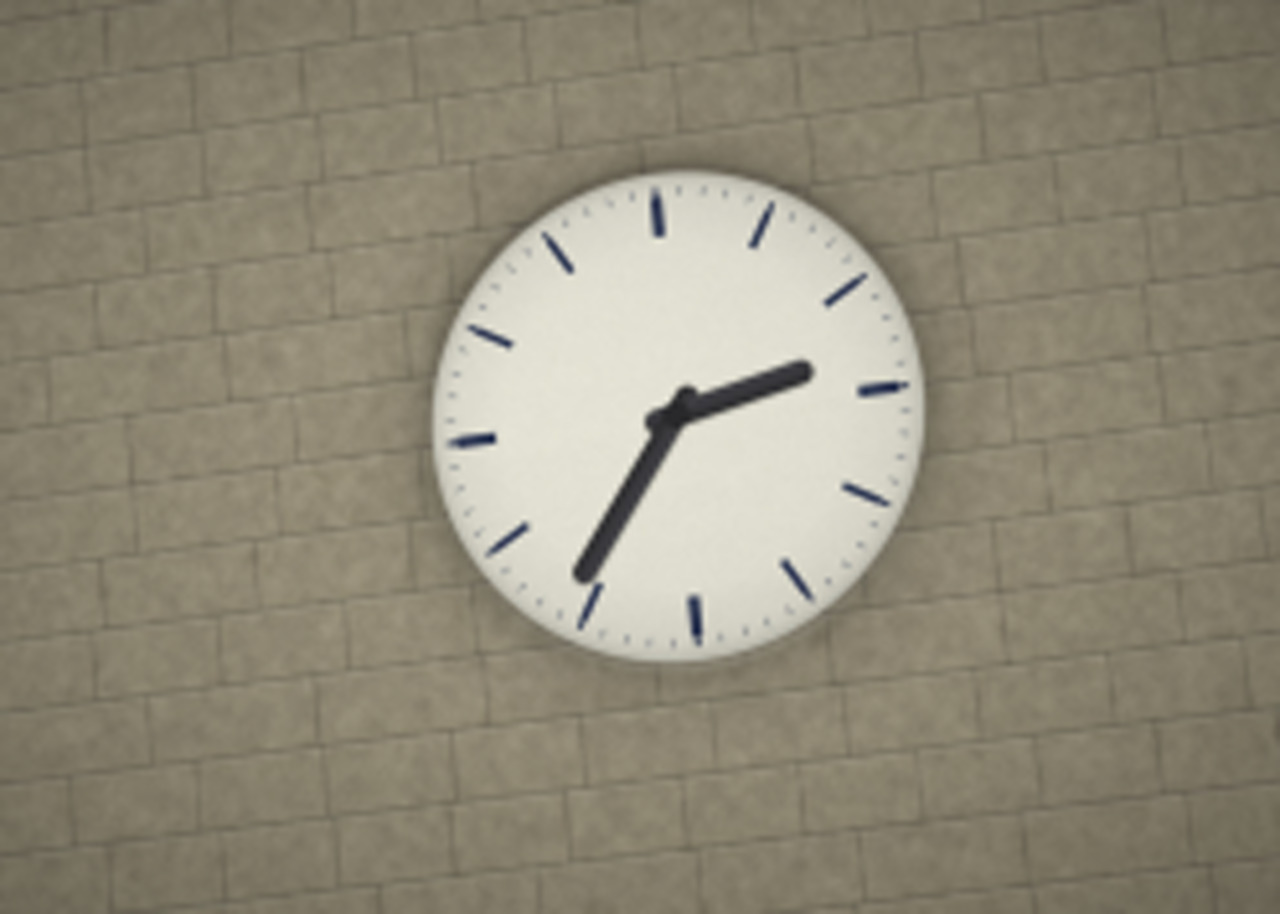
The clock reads **2:36**
